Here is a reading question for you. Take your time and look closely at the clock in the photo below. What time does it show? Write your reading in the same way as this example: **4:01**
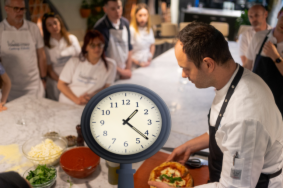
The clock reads **1:22**
